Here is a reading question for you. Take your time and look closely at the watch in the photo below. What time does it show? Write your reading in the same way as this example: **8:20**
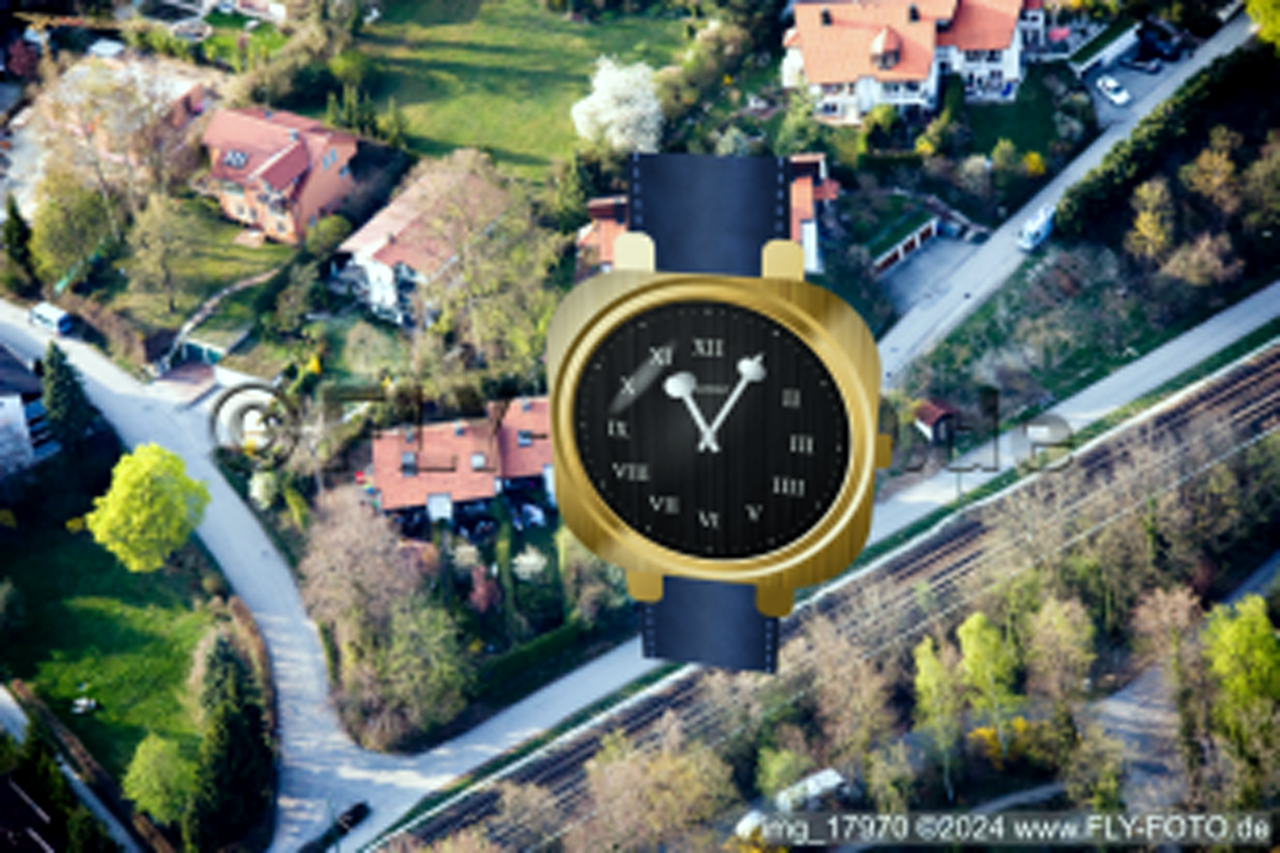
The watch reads **11:05**
